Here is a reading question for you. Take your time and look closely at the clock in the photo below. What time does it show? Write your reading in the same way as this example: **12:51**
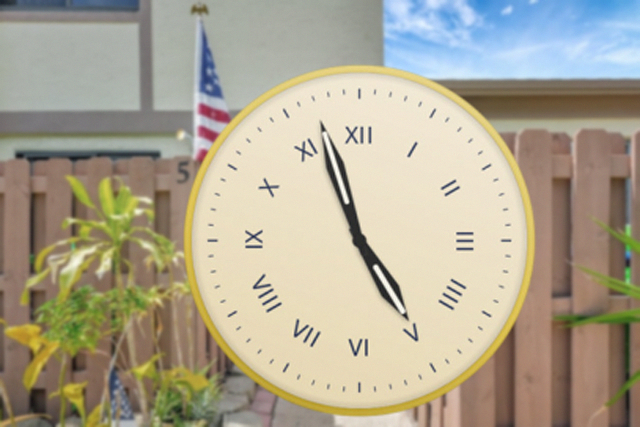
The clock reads **4:57**
